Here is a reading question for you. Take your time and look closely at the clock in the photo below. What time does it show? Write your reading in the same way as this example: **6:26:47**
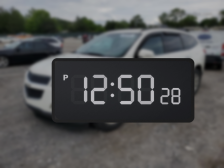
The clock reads **12:50:28**
